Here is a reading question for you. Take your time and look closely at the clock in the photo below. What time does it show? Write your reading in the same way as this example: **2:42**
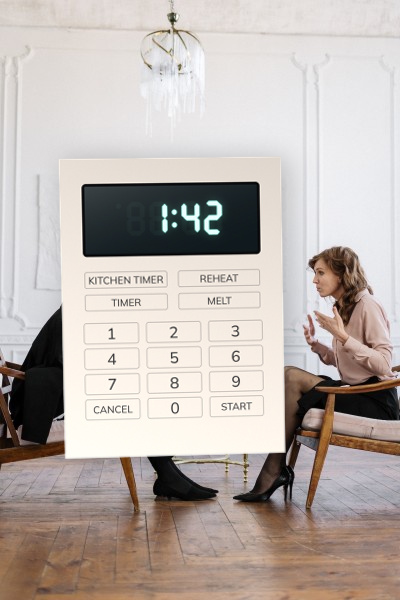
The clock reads **1:42**
